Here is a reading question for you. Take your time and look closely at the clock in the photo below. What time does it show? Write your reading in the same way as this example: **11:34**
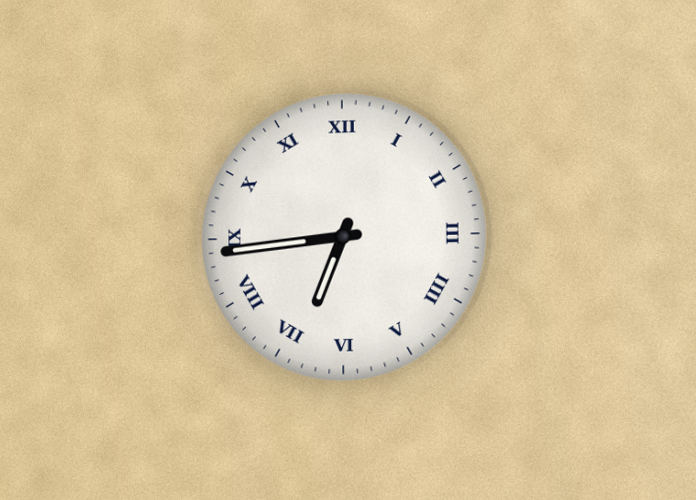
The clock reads **6:44**
